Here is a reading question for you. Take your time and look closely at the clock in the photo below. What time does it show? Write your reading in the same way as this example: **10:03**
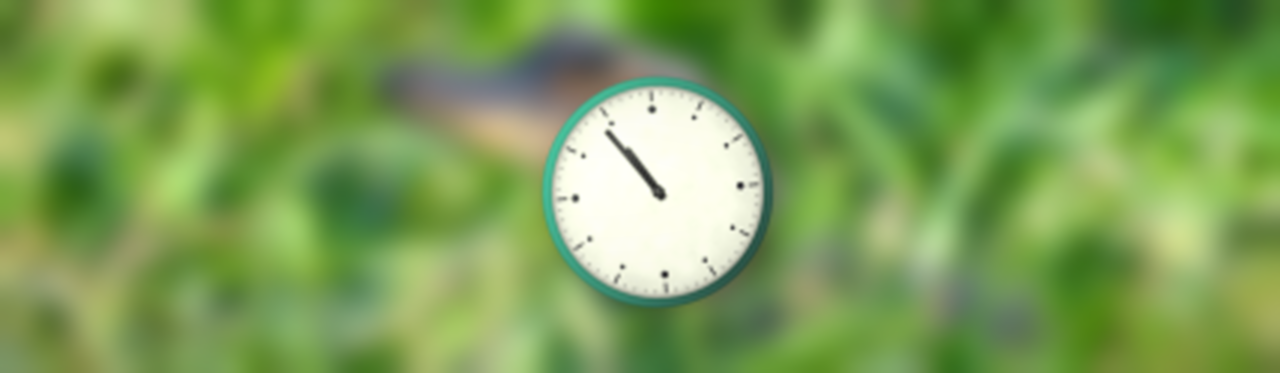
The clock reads **10:54**
